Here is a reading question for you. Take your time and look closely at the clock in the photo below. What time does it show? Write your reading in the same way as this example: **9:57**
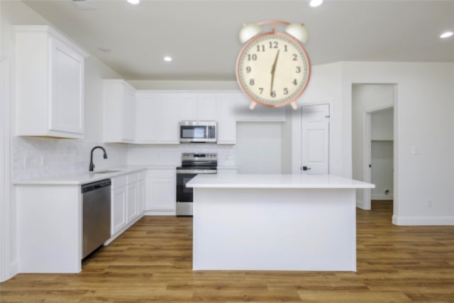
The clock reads **12:31**
